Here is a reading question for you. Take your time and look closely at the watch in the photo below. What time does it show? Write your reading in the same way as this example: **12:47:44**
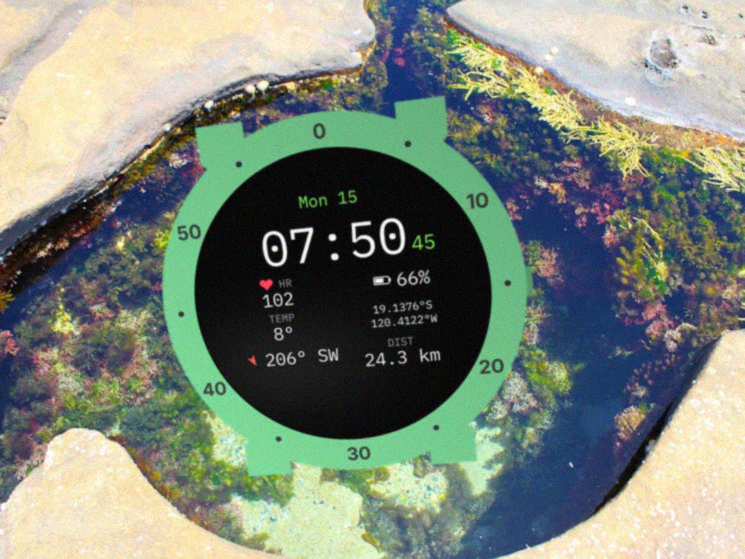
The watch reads **7:50:45**
